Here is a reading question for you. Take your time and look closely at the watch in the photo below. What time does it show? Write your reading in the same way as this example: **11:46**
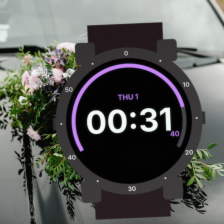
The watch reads **0:31**
